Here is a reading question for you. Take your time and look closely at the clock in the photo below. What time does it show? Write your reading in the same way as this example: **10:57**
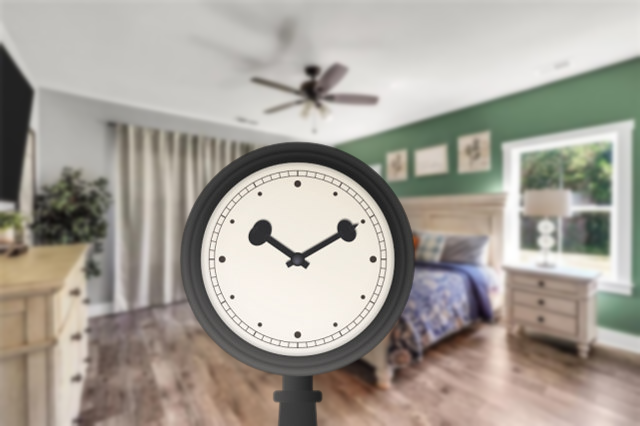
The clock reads **10:10**
